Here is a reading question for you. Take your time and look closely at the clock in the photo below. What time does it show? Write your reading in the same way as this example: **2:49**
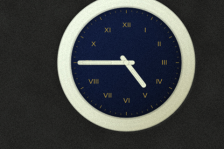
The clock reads **4:45**
